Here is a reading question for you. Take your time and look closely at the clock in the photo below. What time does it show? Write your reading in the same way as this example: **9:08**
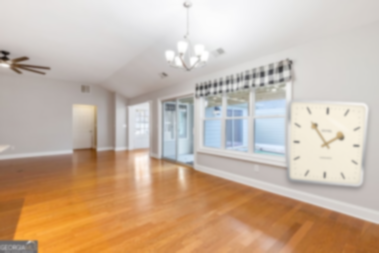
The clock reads **1:54**
